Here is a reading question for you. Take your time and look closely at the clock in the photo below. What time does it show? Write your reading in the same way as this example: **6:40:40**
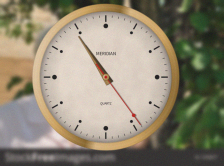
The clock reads **10:54:24**
